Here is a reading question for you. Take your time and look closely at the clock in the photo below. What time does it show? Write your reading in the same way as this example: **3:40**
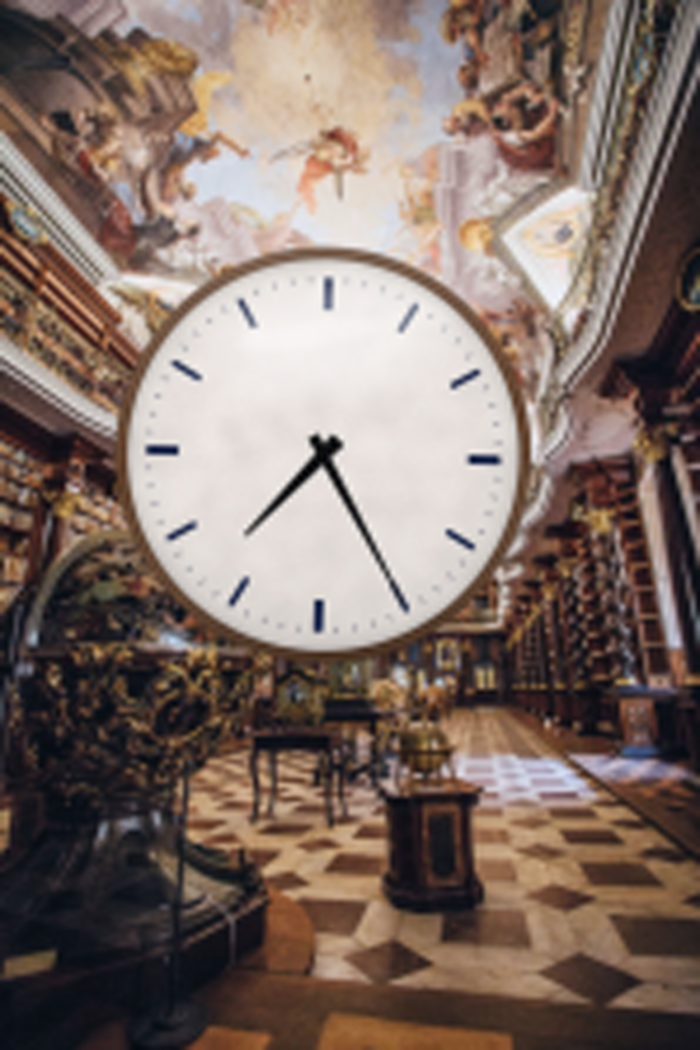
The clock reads **7:25**
